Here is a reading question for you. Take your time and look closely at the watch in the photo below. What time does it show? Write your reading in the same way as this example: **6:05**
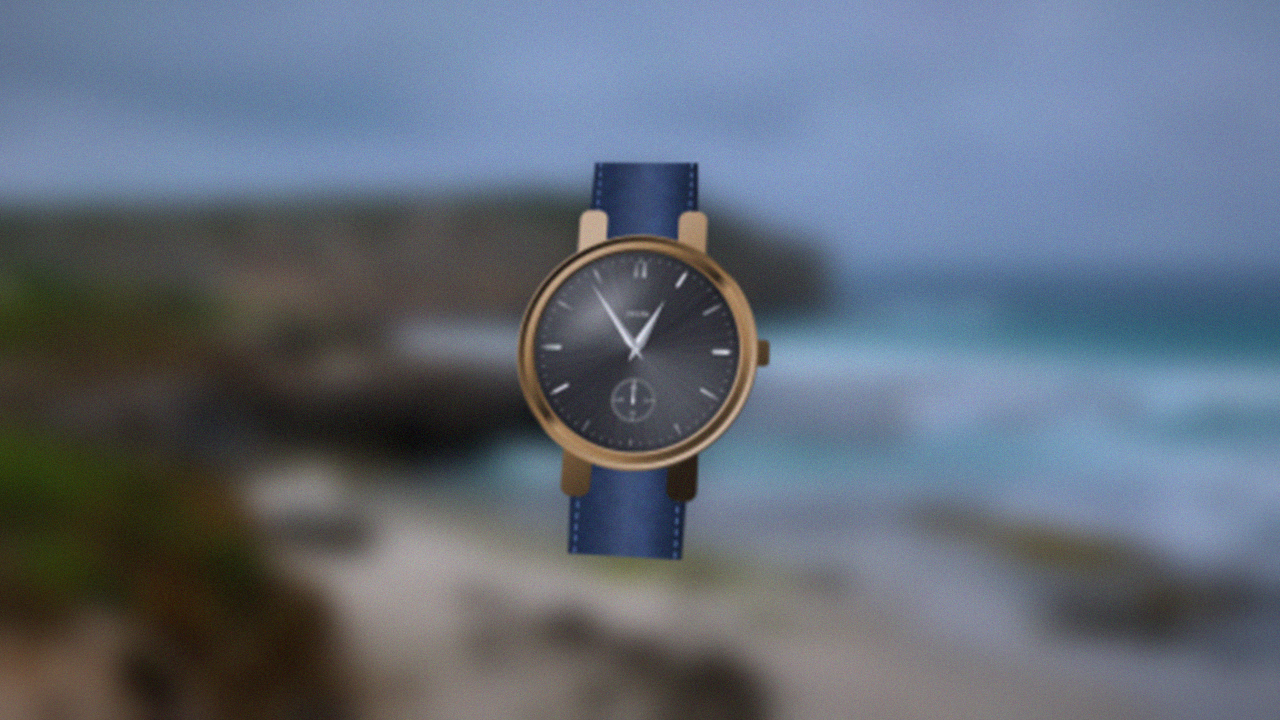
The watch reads **12:54**
